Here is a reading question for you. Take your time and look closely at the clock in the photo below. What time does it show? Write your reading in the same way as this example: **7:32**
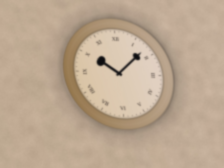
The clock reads **10:08**
